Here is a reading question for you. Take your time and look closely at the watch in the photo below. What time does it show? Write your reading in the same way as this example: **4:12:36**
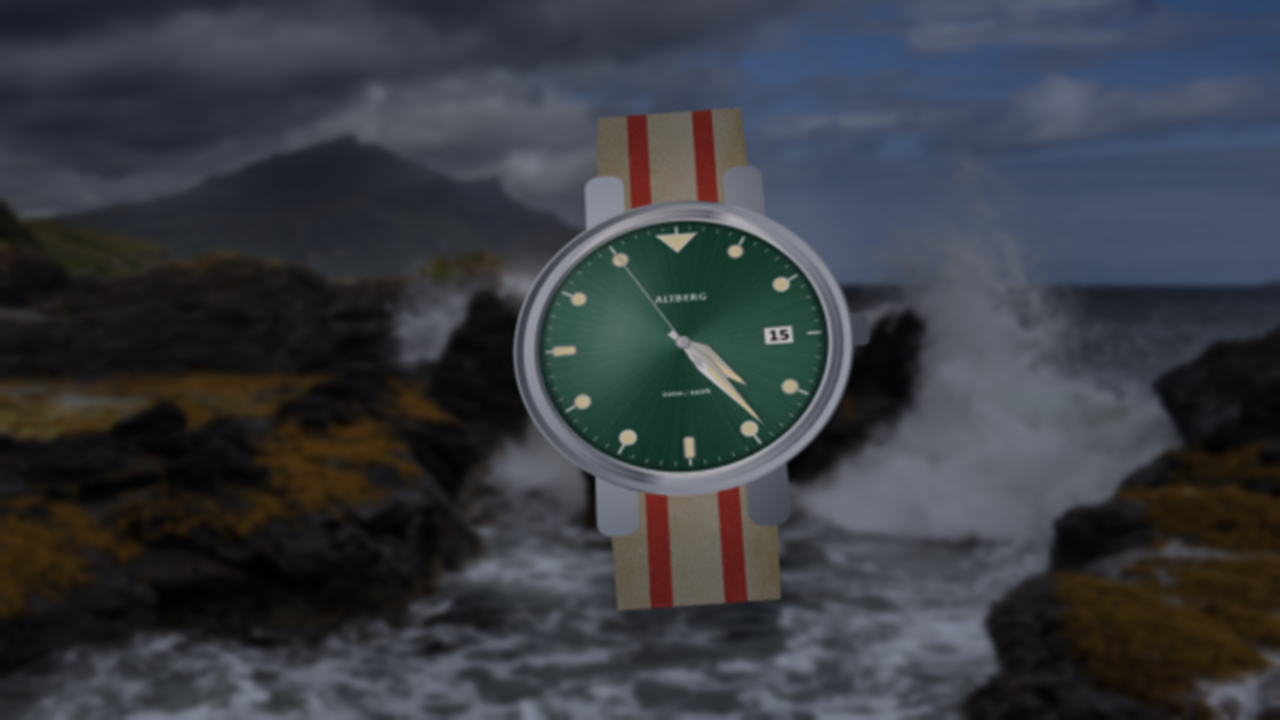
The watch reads **4:23:55**
